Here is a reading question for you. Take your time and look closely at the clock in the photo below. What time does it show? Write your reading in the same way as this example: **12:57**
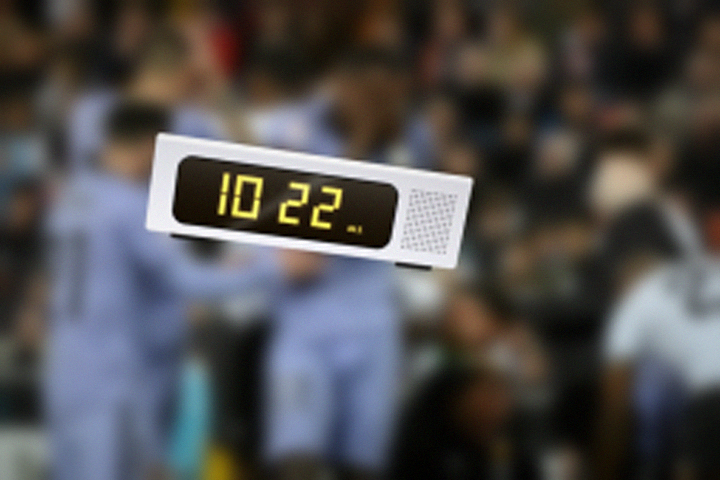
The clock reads **10:22**
